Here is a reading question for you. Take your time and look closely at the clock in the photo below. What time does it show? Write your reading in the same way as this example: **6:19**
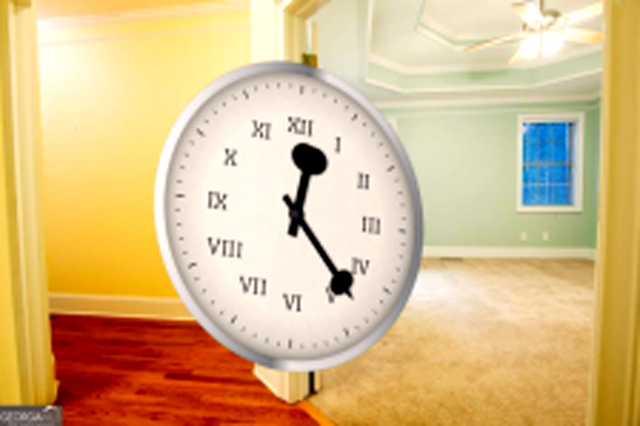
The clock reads **12:23**
